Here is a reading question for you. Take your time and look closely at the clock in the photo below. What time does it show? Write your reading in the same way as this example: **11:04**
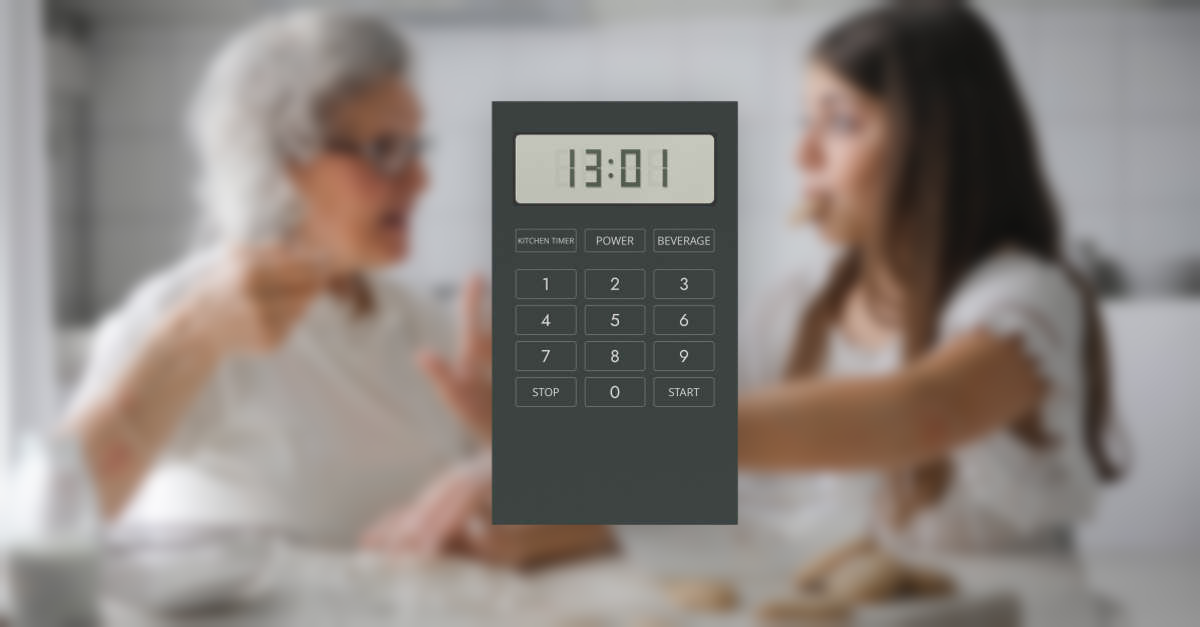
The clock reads **13:01**
